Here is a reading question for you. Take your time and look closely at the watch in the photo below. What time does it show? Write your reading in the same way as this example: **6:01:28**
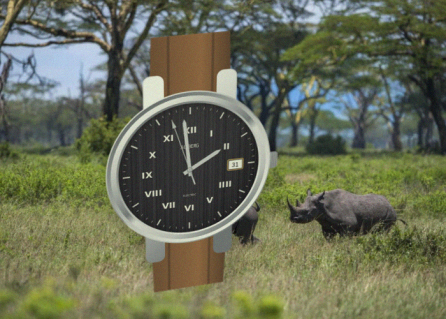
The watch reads **1:58:57**
